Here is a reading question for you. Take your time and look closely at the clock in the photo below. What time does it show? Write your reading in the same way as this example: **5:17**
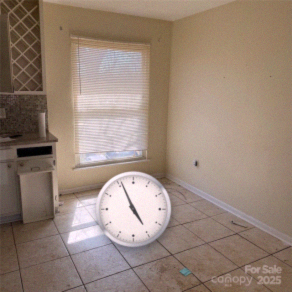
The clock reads **4:56**
